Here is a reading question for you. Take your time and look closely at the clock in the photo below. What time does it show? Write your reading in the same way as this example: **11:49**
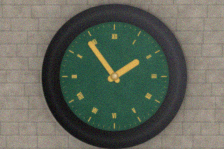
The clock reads **1:54**
